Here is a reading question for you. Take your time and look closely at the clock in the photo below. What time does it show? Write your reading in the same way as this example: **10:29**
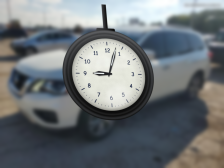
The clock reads **9:03**
